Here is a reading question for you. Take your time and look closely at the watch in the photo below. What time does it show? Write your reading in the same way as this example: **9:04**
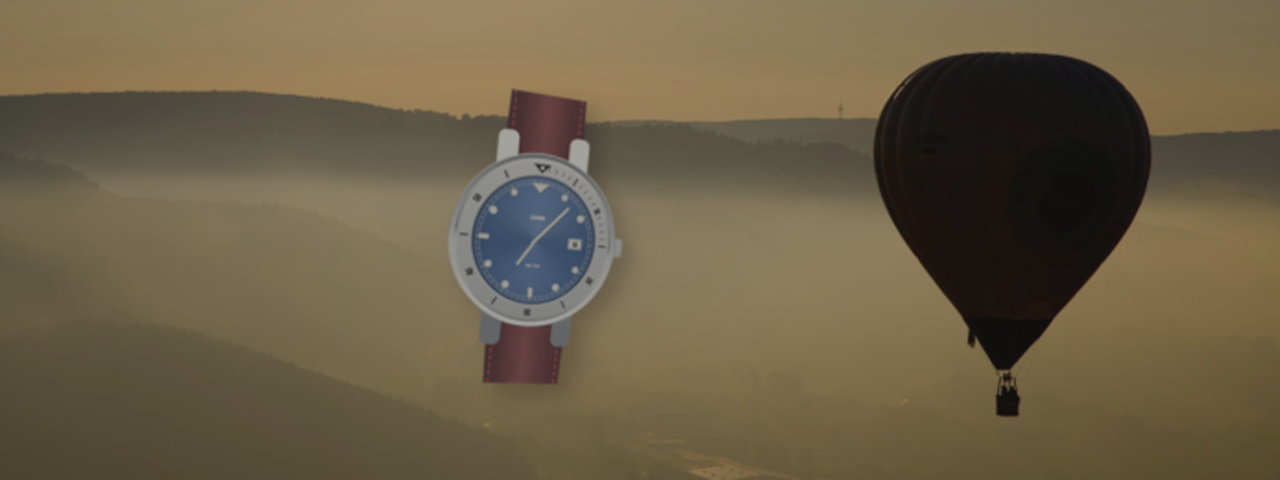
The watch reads **7:07**
